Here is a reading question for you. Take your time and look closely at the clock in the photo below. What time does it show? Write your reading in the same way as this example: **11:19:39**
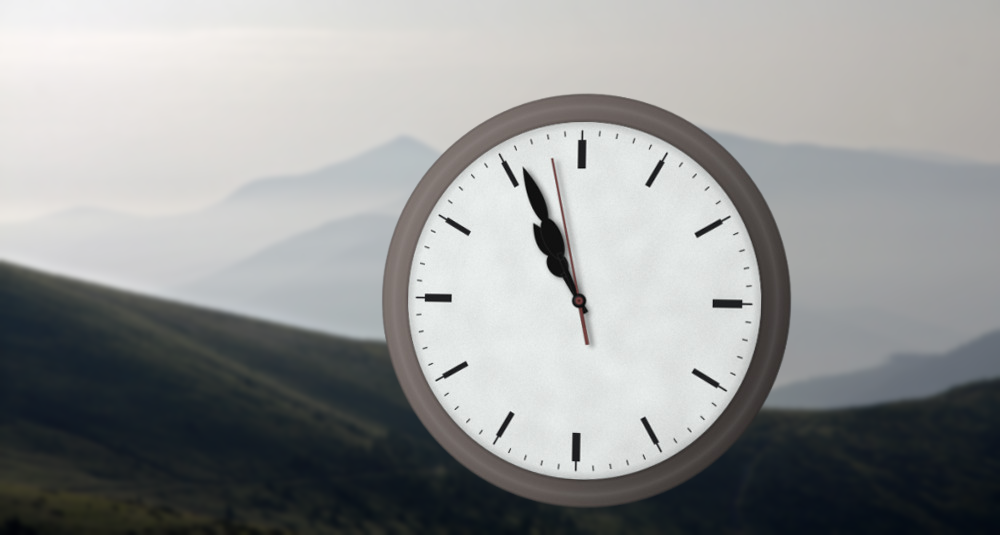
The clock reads **10:55:58**
